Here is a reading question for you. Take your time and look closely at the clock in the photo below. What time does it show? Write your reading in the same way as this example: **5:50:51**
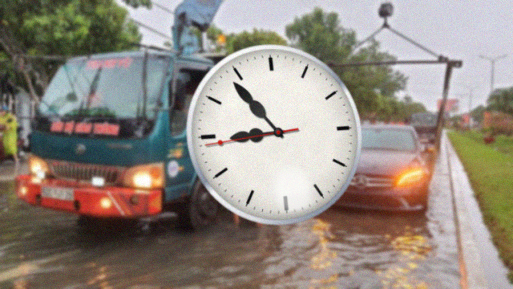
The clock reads **8:53:44**
